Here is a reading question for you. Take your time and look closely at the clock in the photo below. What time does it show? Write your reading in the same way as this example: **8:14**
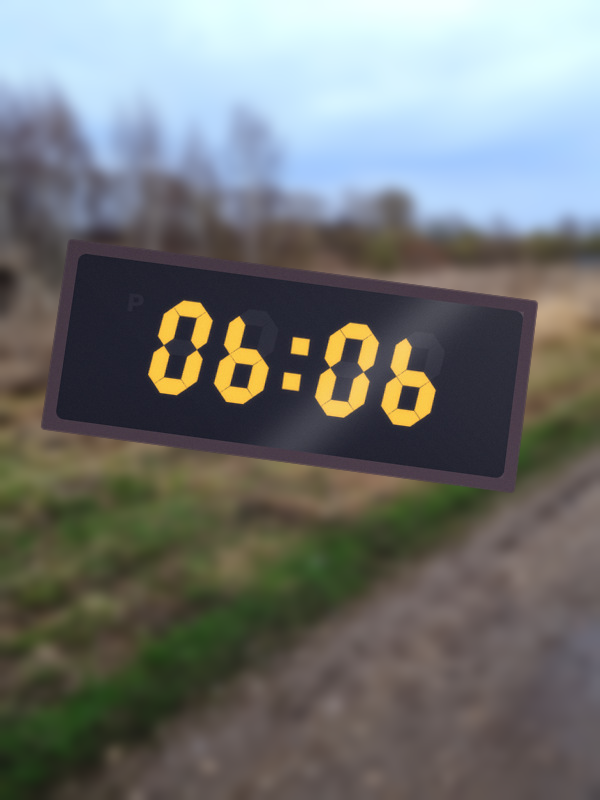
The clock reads **6:06**
